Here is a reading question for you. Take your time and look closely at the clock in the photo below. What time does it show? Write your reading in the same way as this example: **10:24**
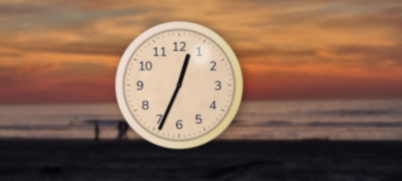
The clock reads **12:34**
